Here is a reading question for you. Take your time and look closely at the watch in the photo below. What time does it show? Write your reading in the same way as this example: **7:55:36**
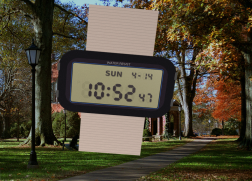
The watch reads **10:52:47**
